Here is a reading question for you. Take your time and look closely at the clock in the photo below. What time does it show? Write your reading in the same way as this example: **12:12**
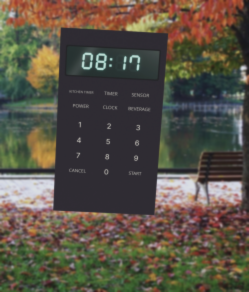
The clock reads **8:17**
